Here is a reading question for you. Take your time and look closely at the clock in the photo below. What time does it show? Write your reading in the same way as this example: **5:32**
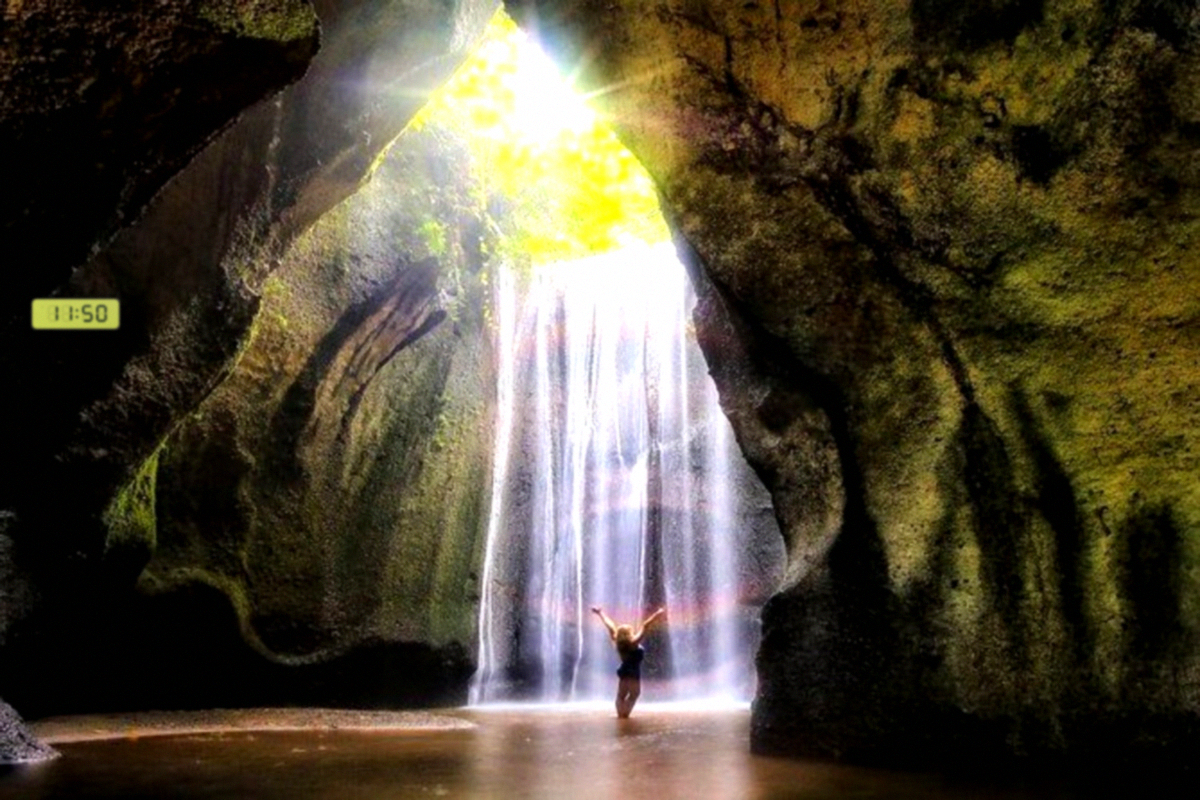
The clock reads **11:50**
